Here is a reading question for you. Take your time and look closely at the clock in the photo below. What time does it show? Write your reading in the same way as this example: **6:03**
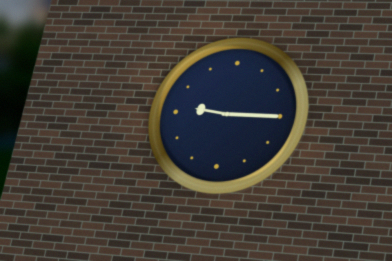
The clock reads **9:15**
